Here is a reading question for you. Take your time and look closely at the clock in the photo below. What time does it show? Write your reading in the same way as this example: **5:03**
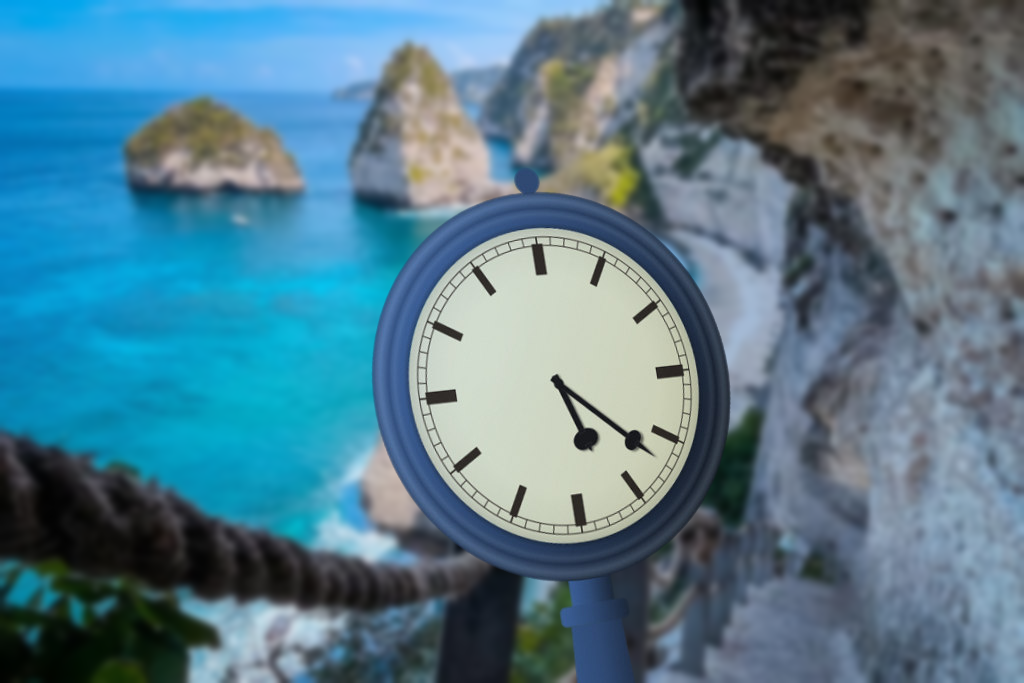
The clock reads **5:22**
